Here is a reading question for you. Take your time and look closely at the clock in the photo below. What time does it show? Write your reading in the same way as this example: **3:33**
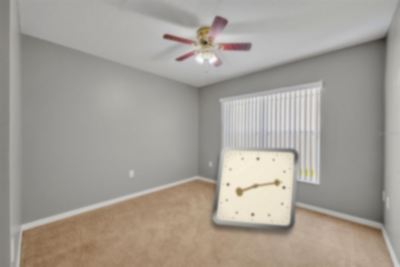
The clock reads **8:13**
